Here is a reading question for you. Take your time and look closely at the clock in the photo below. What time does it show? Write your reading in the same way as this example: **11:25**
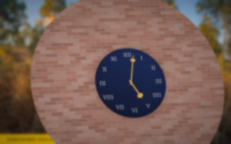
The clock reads **5:02**
